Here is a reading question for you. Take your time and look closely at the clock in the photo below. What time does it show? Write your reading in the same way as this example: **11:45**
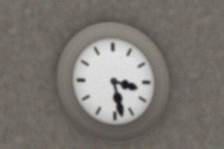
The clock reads **3:28**
